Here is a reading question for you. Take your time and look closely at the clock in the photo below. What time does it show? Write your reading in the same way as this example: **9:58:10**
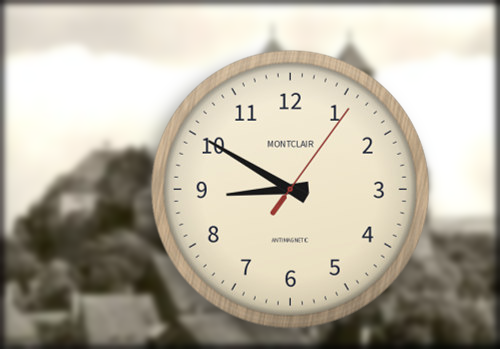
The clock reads **8:50:06**
